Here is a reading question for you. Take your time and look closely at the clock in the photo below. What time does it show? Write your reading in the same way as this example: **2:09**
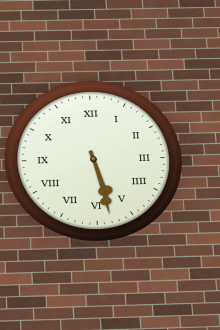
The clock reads **5:28**
